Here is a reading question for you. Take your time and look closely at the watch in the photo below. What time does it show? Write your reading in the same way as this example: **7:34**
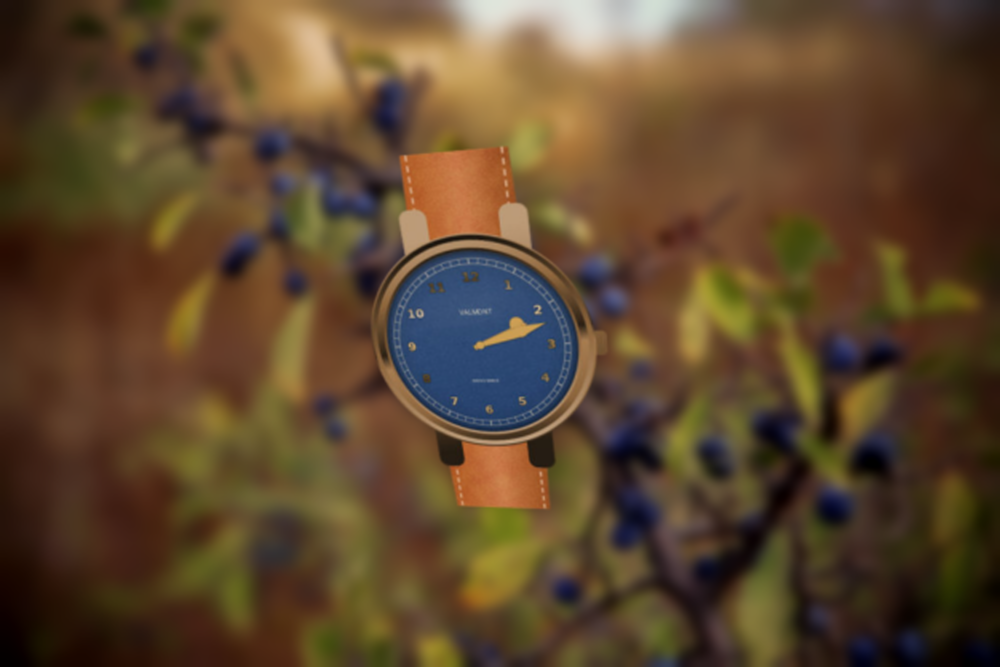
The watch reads **2:12**
